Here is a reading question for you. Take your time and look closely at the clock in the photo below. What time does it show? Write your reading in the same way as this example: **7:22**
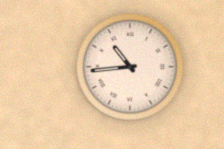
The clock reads **10:44**
